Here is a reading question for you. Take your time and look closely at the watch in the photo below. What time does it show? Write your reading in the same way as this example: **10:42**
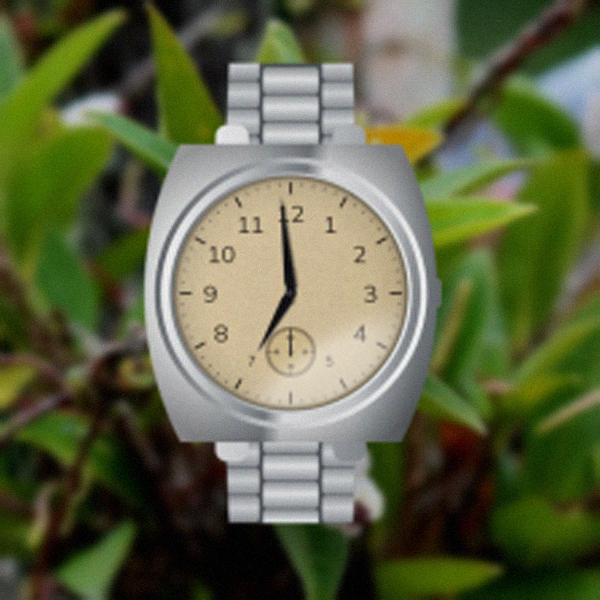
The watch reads **6:59**
